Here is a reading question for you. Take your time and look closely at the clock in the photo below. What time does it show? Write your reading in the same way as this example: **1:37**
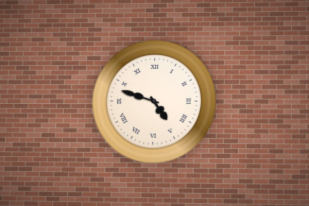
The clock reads **4:48**
